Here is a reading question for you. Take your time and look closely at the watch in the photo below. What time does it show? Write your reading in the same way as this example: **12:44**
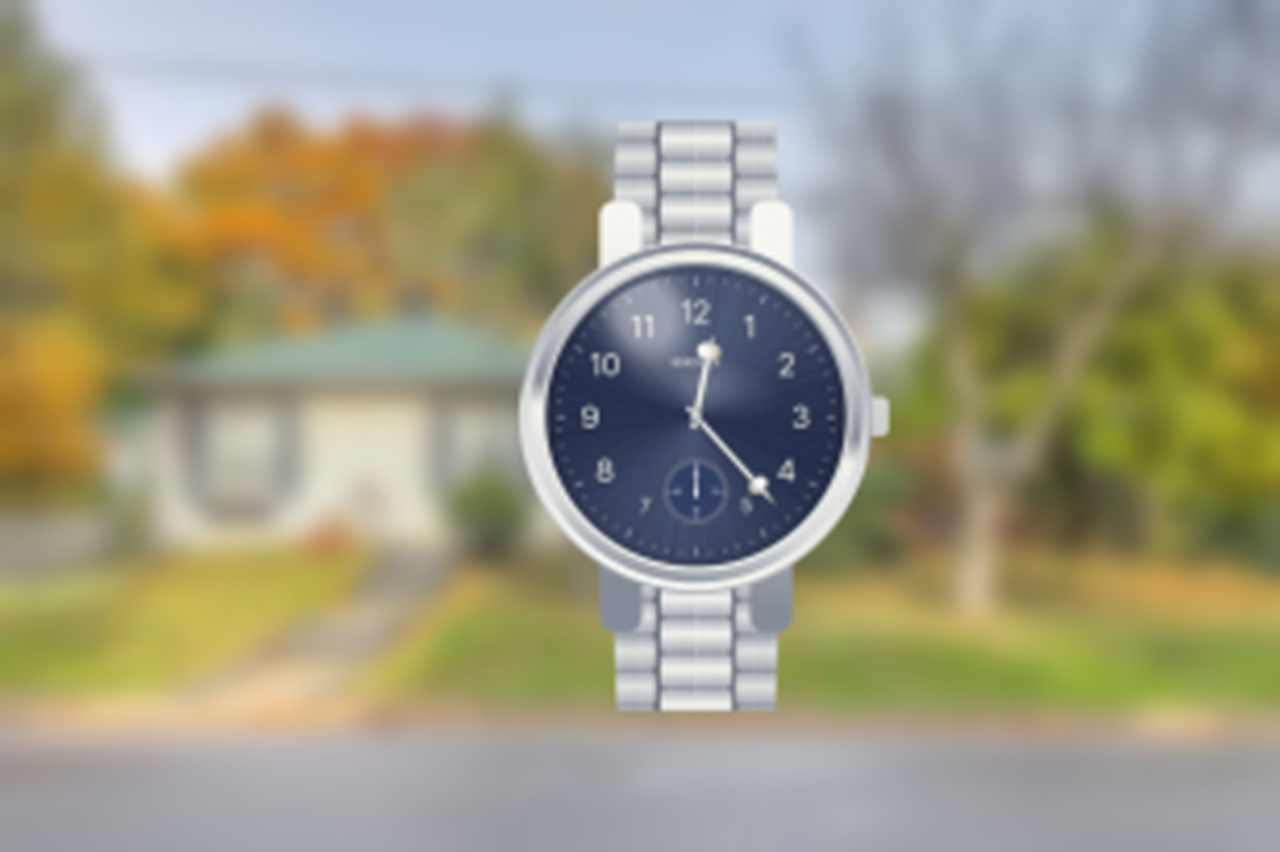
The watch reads **12:23**
